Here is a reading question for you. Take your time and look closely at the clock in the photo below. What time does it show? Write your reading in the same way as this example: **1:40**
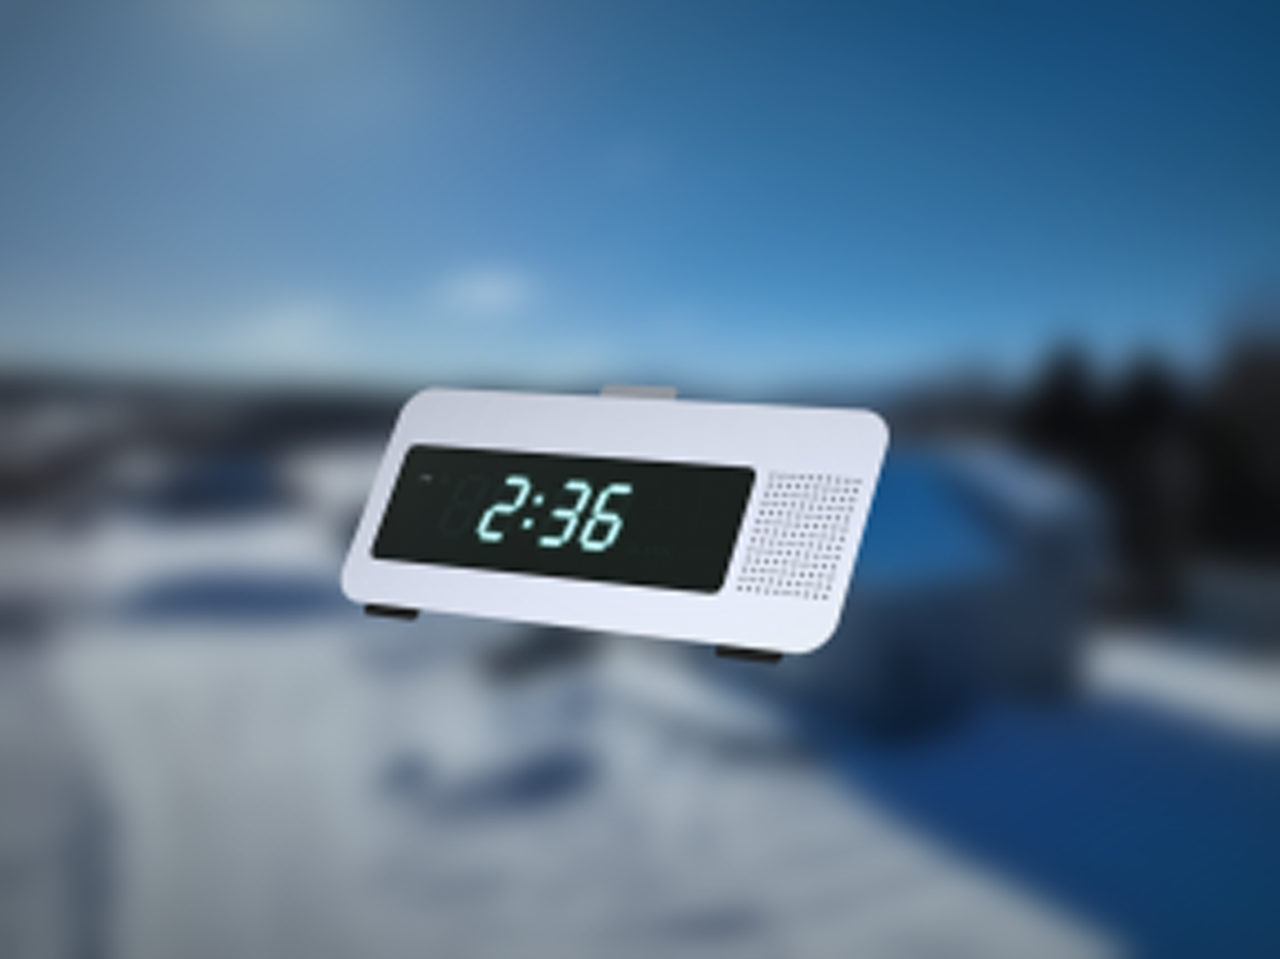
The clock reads **2:36**
